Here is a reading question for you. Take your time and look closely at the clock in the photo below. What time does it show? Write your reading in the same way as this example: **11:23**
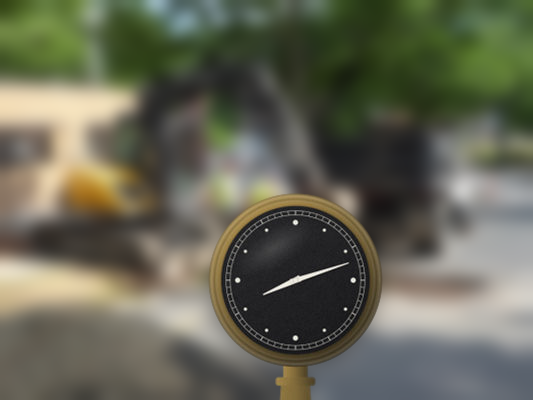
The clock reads **8:12**
